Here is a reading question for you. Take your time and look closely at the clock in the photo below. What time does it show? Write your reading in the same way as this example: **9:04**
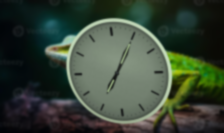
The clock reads **7:05**
